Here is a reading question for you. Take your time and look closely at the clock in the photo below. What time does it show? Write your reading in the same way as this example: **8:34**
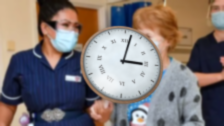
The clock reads **3:02**
